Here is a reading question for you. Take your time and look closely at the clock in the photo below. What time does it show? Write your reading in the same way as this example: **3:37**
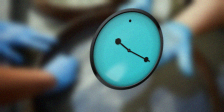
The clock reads **10:20**
